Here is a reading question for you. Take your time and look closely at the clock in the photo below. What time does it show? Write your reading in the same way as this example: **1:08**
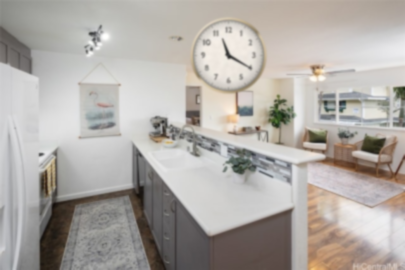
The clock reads **11:20**
